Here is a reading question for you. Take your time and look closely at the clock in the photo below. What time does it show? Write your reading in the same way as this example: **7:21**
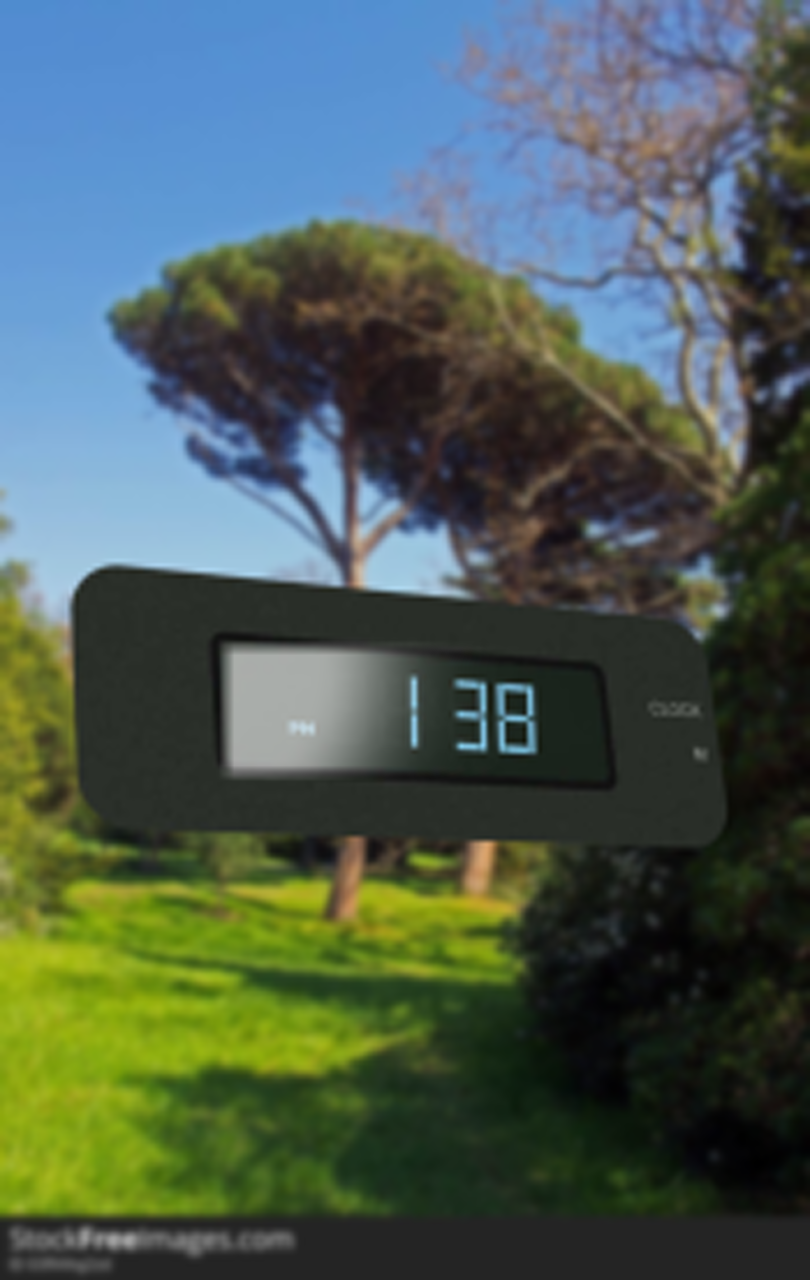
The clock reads **1:38**
